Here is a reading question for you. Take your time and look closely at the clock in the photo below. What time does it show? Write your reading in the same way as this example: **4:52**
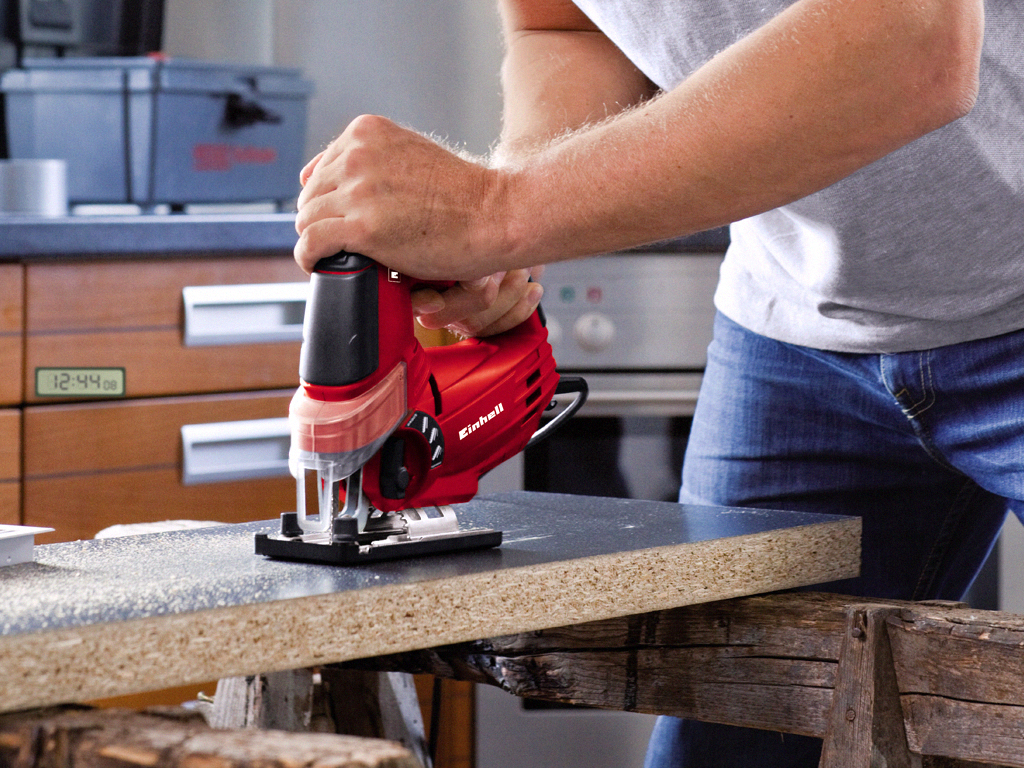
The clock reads **12:44**
